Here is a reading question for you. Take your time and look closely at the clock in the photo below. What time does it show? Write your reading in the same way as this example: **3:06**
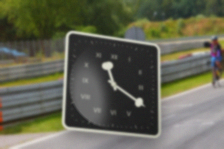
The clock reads **11:20**
